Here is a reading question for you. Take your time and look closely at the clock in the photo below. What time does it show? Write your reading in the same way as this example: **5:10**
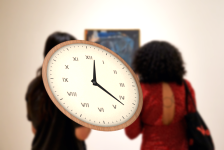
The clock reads **12:22**
